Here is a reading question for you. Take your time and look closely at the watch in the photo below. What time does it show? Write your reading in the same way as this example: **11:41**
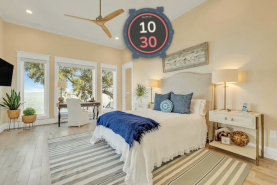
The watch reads **10:30**
